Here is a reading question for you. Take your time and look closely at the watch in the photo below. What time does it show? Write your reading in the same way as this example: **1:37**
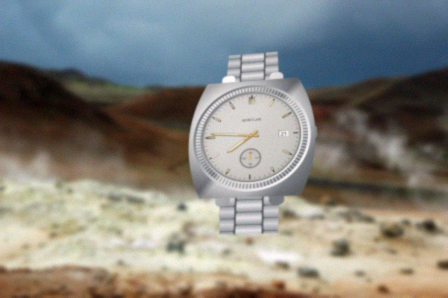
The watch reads **7:46**
